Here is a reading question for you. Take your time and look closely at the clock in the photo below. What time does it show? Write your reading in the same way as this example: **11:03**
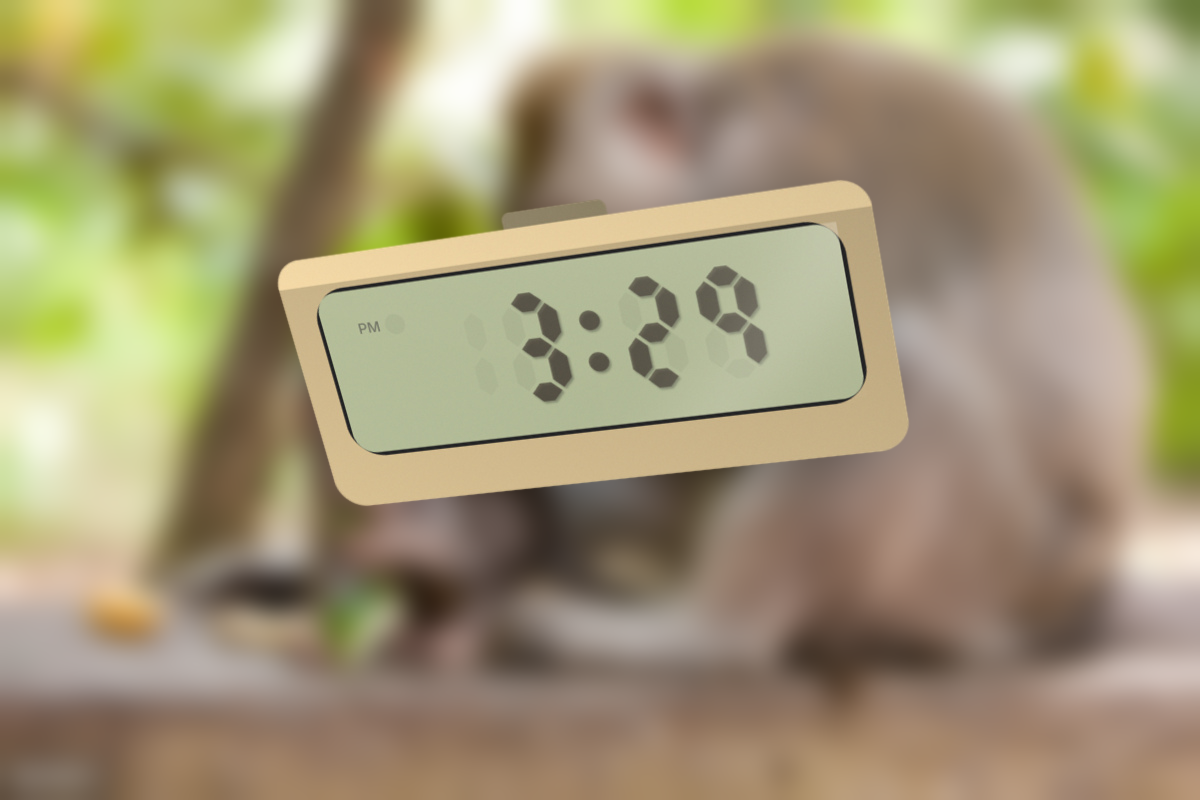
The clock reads **3:29**
